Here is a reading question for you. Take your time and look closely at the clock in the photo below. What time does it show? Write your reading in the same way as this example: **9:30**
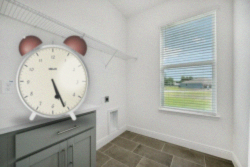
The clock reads **5:26**
